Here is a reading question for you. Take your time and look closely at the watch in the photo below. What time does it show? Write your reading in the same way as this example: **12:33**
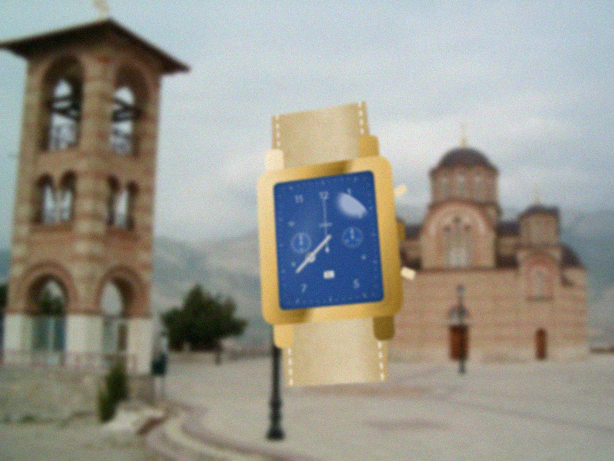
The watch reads **7:38**
